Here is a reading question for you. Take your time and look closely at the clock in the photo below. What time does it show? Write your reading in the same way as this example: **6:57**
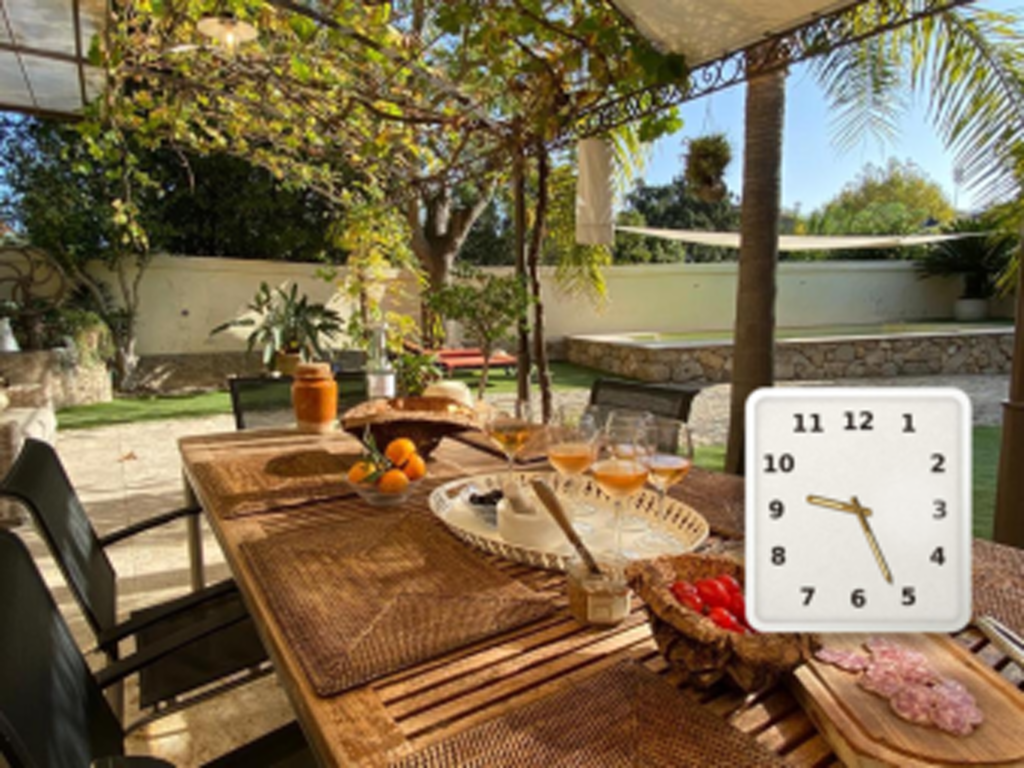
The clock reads **9:26**
